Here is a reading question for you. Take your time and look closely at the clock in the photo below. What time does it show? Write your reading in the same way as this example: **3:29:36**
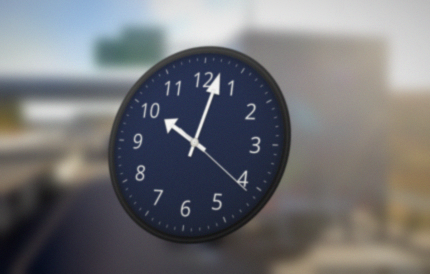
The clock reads **10:02:21**
